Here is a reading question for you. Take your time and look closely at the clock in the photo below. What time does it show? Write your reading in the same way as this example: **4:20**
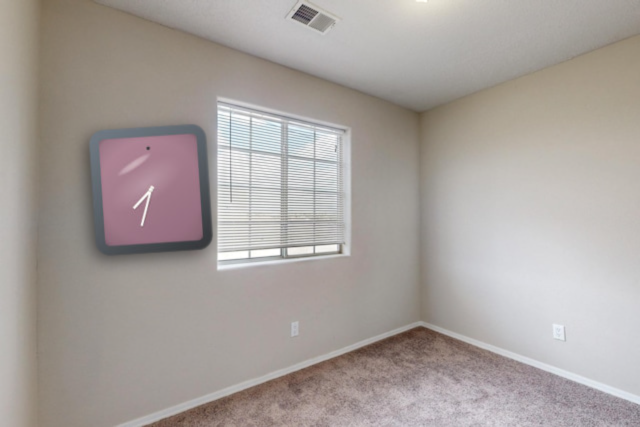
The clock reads **7:33**
